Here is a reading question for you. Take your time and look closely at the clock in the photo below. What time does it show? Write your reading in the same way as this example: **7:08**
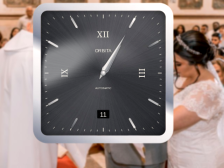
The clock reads **1:05**
